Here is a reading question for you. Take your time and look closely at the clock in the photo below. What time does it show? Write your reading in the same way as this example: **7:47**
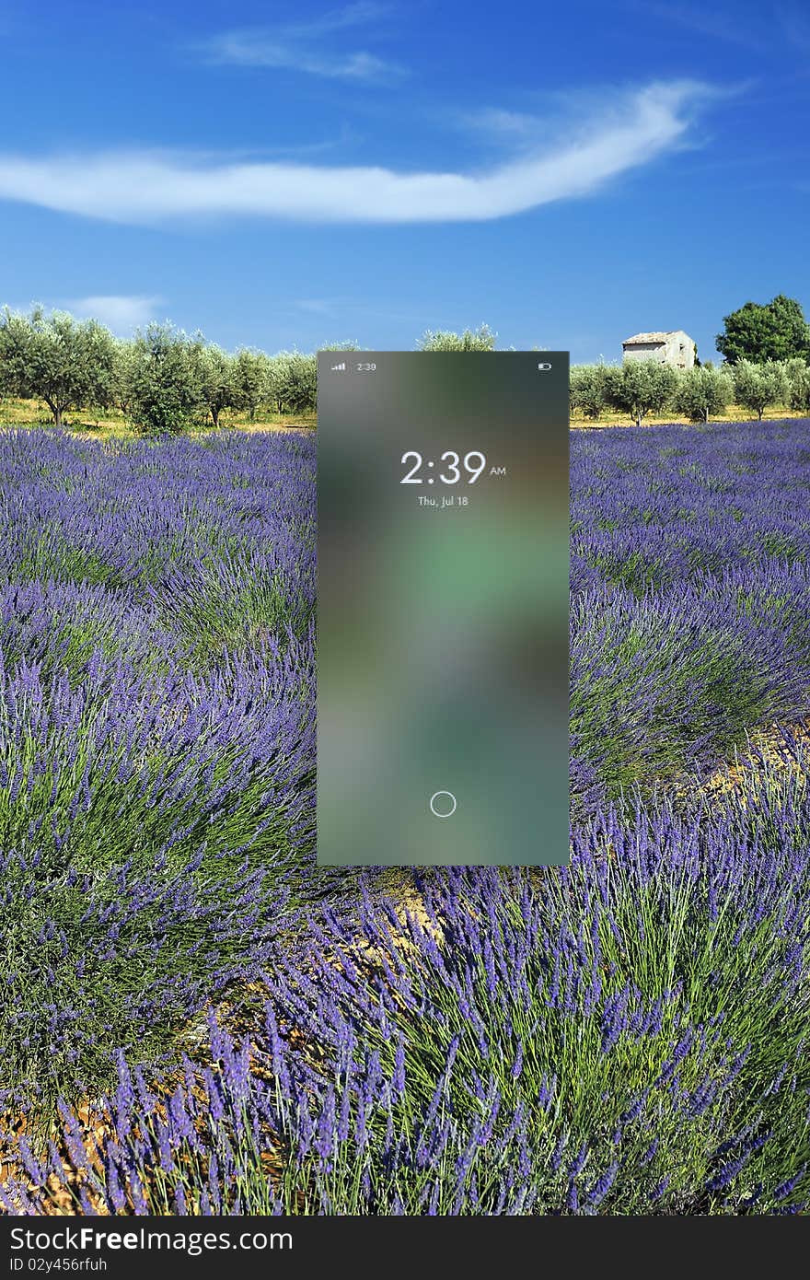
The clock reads **2:39**
